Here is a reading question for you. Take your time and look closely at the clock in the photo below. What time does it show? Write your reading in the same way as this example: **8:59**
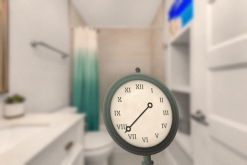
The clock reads **1:38**
